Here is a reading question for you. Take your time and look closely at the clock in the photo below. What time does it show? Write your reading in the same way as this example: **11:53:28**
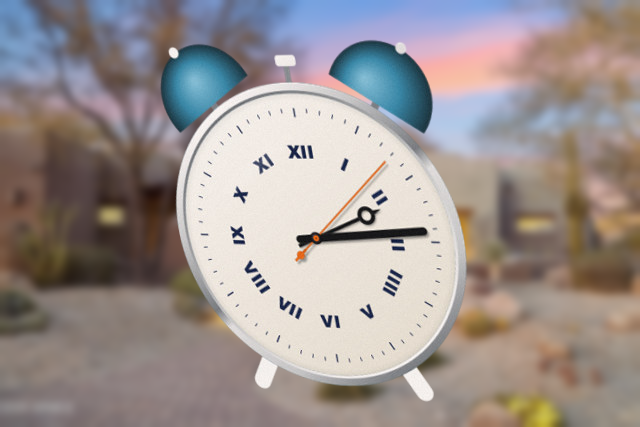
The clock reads **2:14:08**
